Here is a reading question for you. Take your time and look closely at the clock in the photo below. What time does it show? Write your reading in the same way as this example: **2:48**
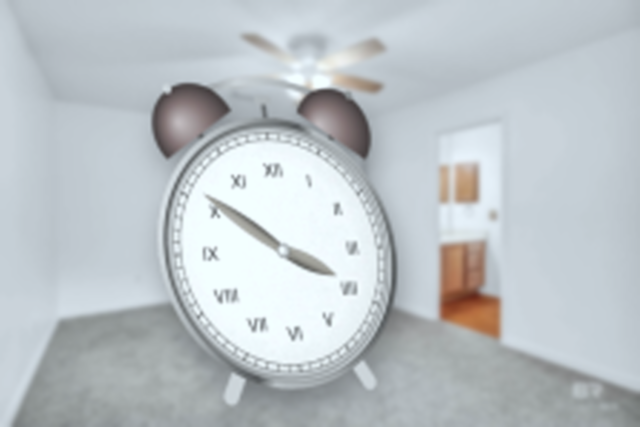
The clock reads **3:51**
